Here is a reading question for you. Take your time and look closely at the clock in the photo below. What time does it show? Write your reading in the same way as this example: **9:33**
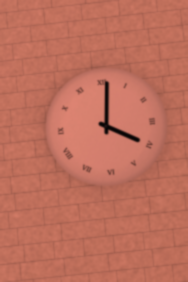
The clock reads **4:01**
